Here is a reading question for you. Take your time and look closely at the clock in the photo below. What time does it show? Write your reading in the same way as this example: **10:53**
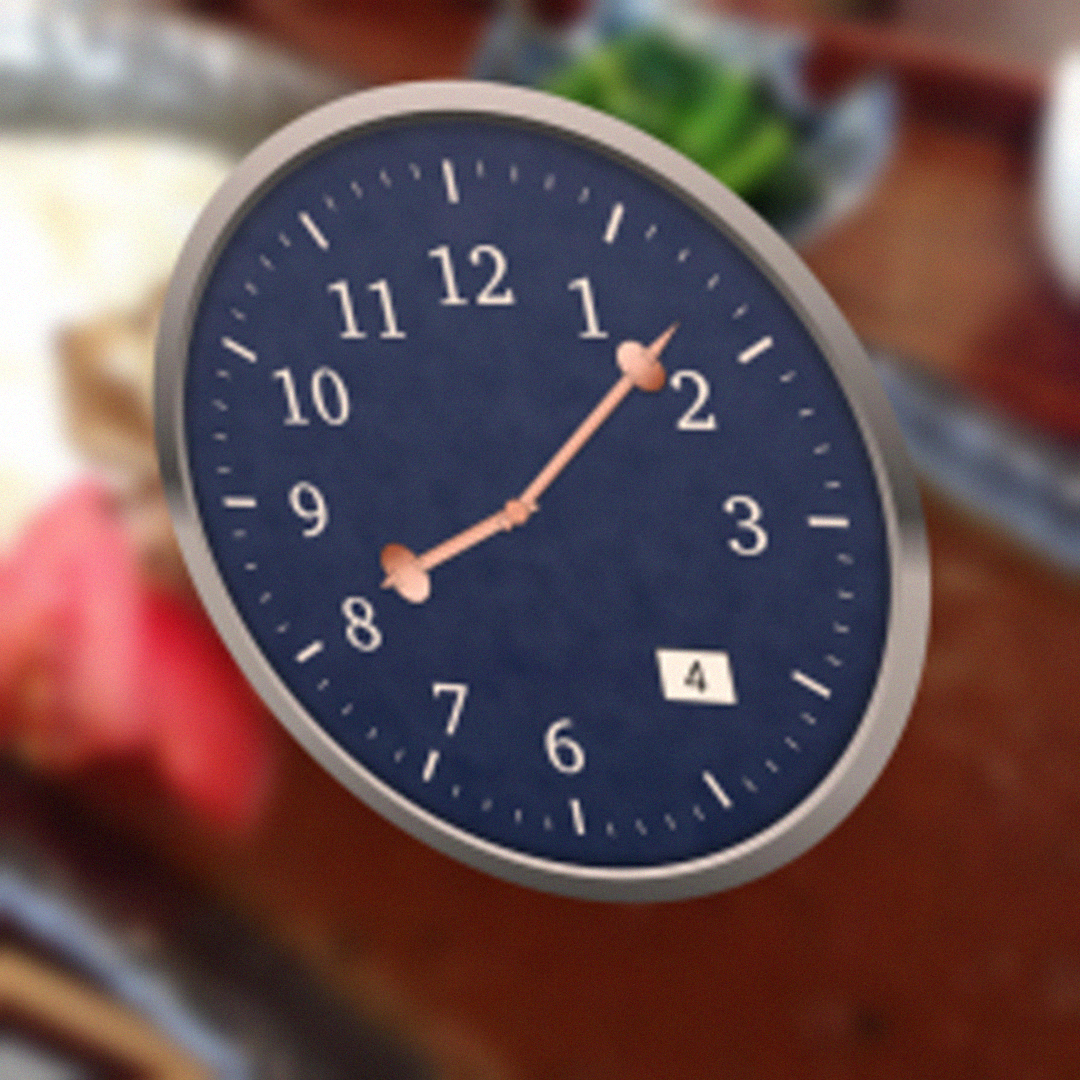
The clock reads **8:08**
